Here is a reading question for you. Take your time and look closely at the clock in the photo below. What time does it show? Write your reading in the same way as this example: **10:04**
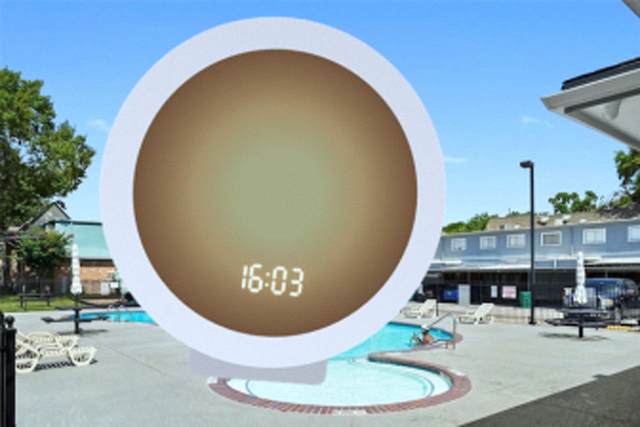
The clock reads **16:03**
